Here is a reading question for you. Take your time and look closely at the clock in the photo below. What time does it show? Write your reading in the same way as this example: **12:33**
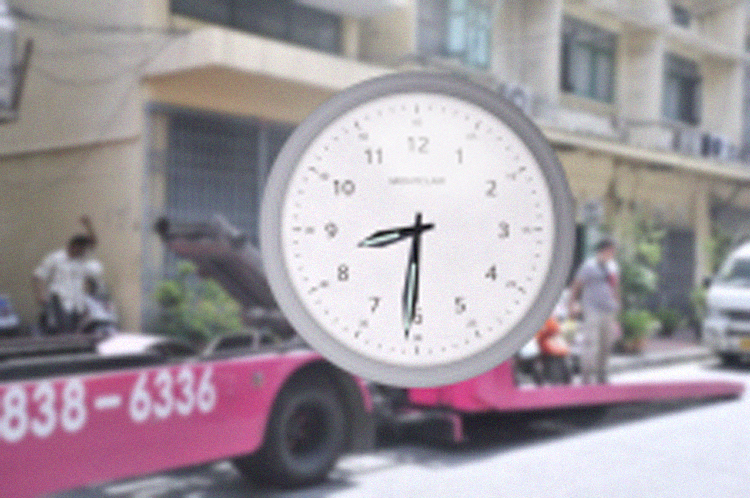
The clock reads **8:31**
